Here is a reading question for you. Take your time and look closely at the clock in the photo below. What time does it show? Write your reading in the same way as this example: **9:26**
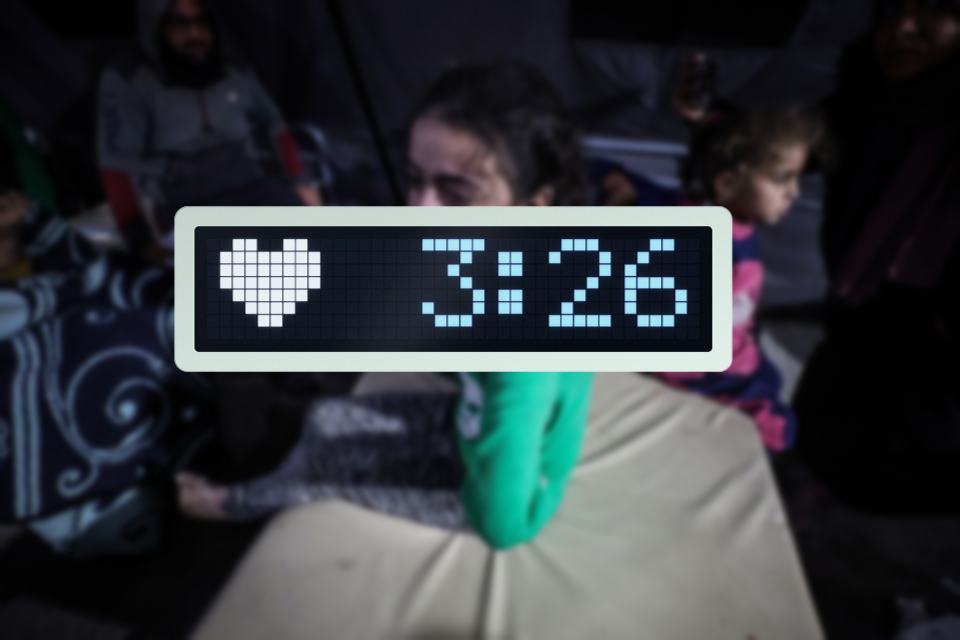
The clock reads **3:26**
